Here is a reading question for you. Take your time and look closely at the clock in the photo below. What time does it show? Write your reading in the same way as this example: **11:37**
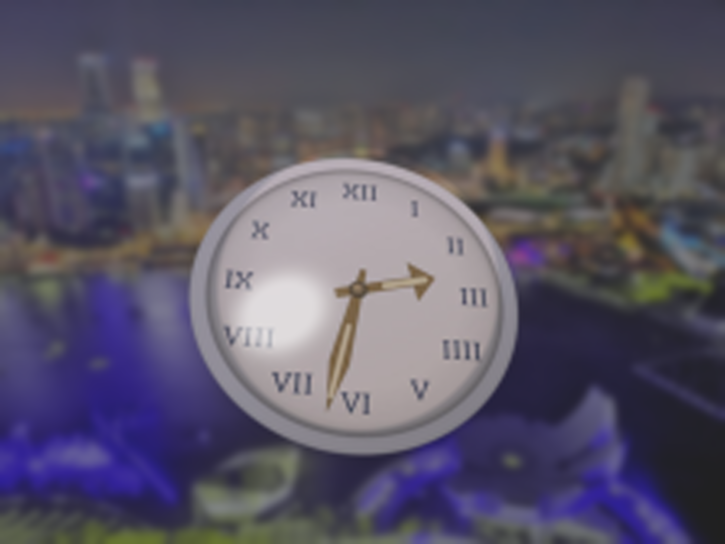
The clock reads **2:32**
